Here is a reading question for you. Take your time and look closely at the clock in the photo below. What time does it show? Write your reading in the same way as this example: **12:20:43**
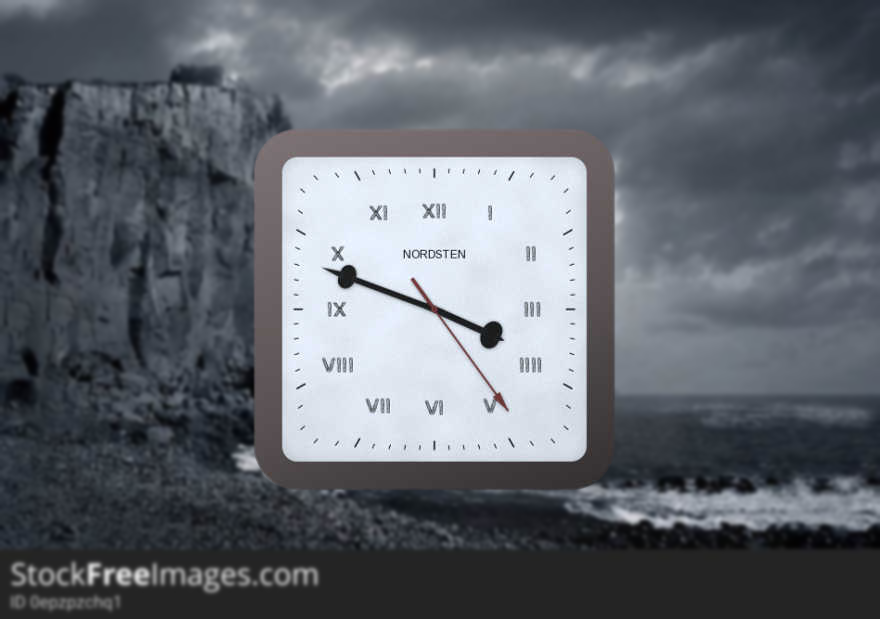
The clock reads **3:48:24**
